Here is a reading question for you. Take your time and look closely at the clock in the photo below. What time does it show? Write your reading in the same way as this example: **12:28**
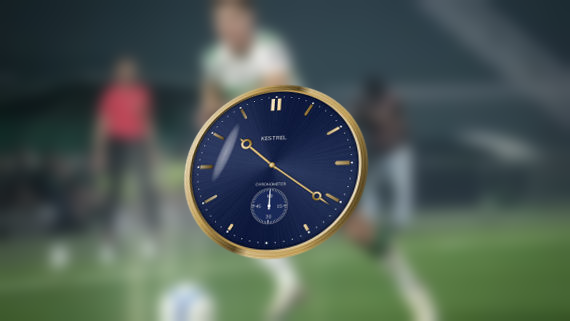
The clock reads **10:21**
